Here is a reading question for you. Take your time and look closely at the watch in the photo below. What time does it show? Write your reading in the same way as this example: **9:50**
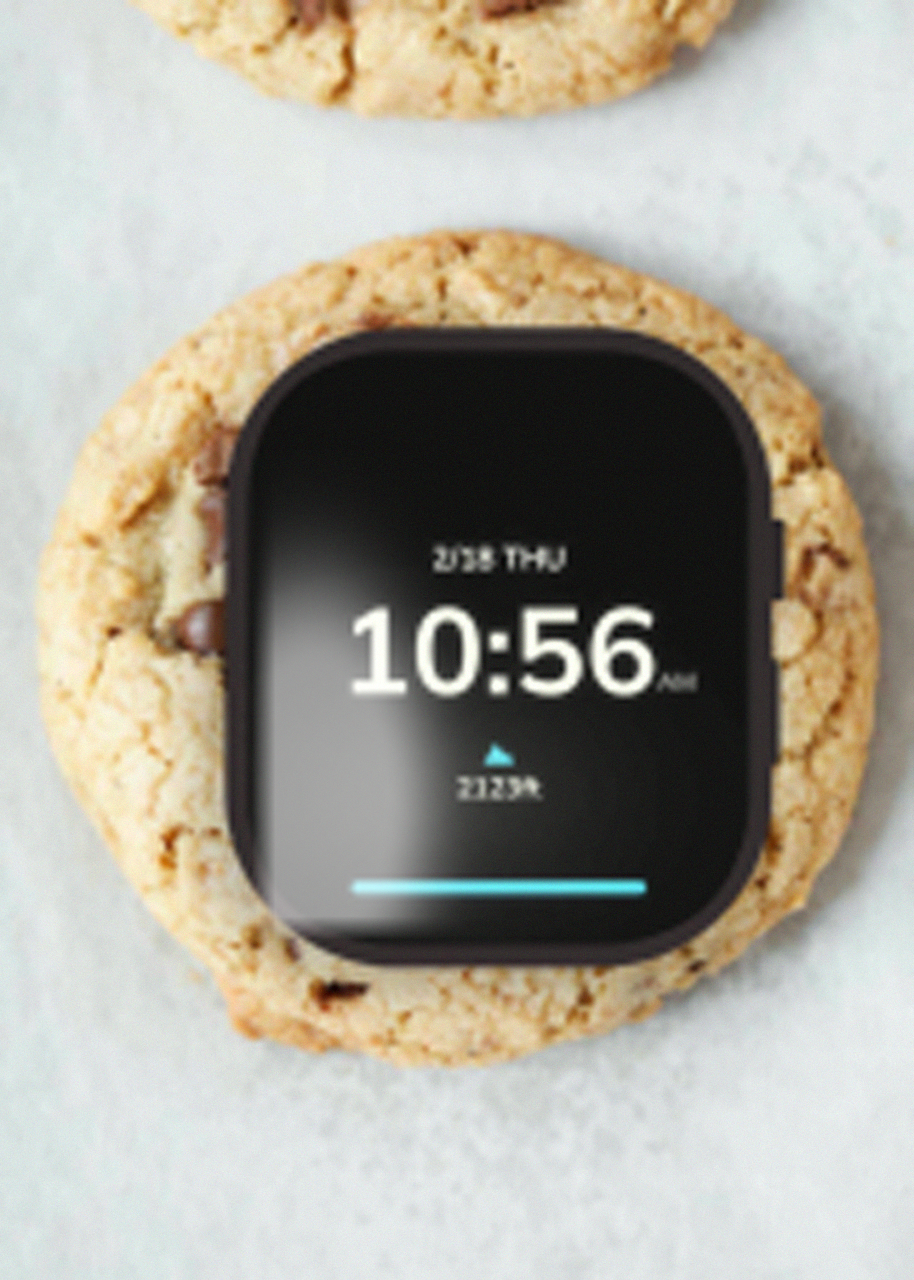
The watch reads **10:56**
